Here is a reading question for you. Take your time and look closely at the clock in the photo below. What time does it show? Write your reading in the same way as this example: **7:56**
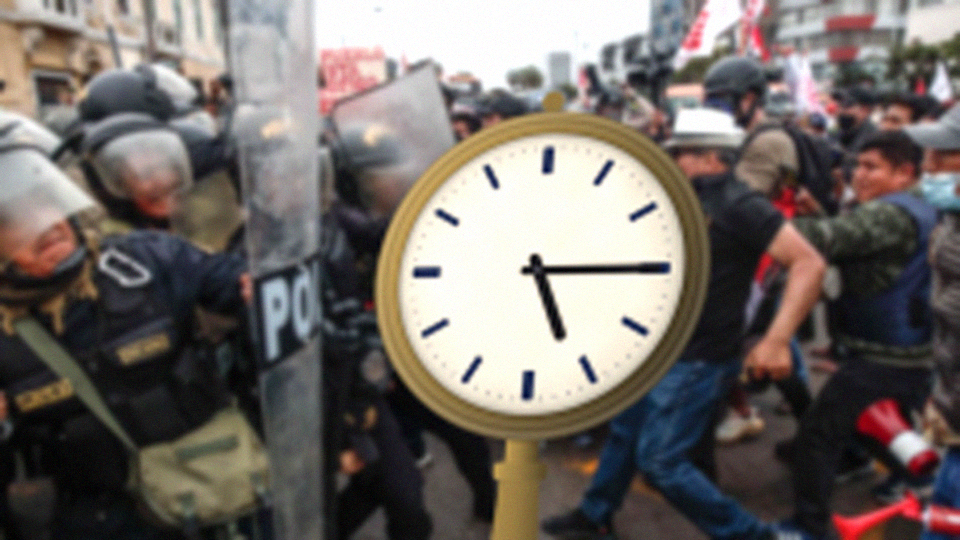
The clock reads **5:15**
